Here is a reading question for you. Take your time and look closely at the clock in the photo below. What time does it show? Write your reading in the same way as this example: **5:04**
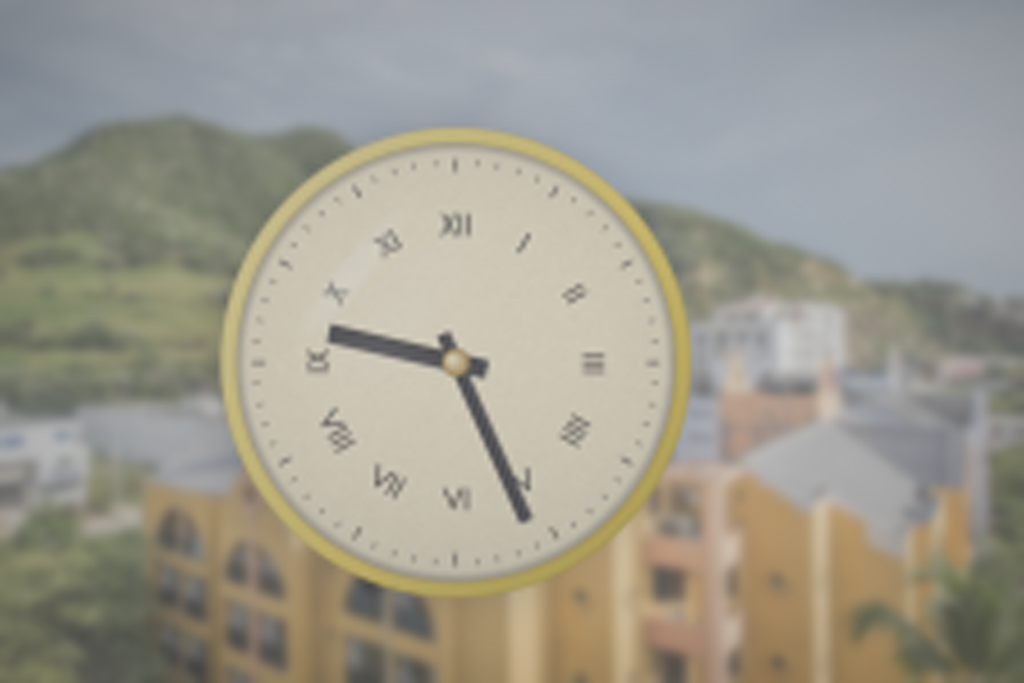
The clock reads **9:26**
